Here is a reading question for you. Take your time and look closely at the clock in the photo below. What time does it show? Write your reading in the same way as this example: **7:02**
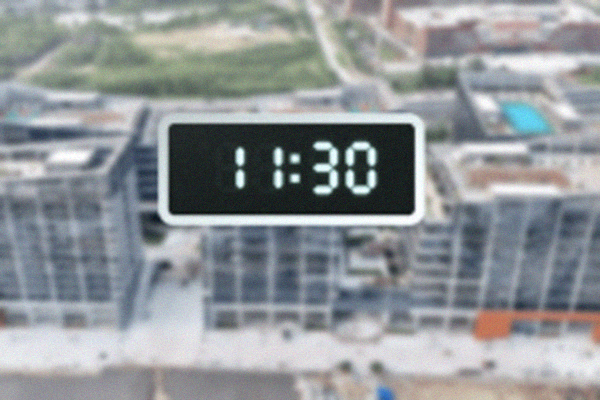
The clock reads **11:30**
